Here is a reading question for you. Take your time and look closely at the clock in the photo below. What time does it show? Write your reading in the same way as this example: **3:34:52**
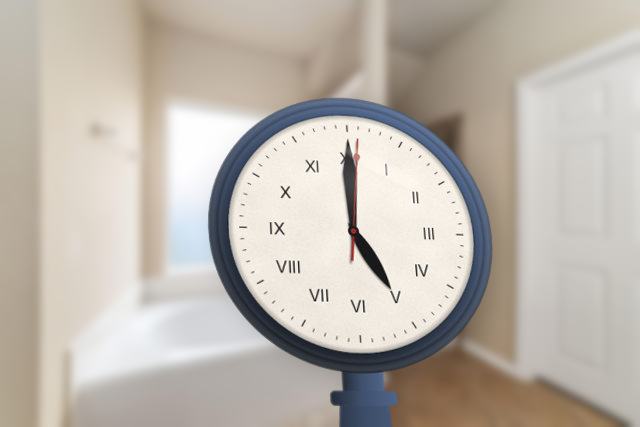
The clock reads **5:00:01**
